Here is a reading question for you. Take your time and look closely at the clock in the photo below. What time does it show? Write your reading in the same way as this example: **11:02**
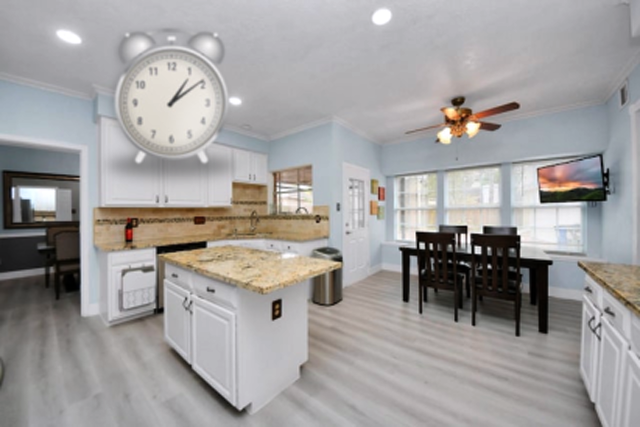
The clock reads **1:09**
